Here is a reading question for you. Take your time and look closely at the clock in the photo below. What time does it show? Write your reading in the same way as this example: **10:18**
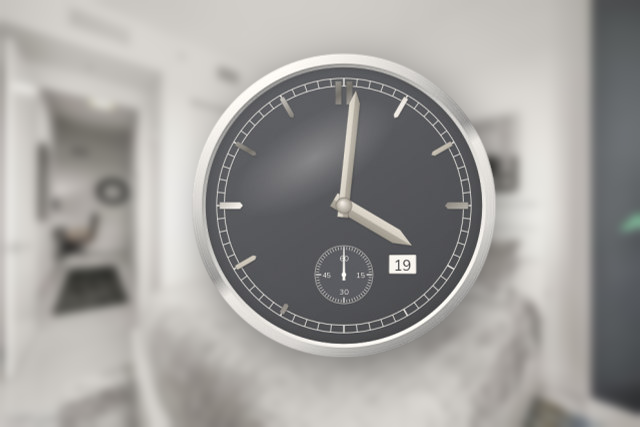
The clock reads **4:01**
